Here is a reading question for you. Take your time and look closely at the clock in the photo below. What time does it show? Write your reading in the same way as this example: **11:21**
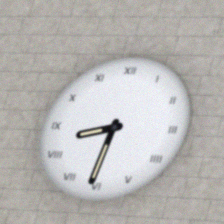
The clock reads **8:31**
